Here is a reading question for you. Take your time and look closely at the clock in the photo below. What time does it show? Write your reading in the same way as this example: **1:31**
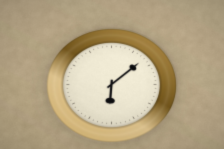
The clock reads **6:08**
